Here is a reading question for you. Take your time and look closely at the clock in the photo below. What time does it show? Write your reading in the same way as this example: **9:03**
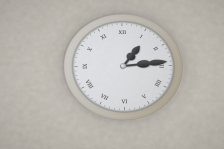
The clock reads **1:14**
